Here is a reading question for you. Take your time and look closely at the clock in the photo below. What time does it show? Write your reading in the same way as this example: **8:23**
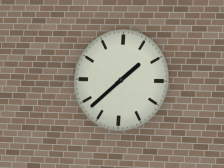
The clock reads **1:38**
